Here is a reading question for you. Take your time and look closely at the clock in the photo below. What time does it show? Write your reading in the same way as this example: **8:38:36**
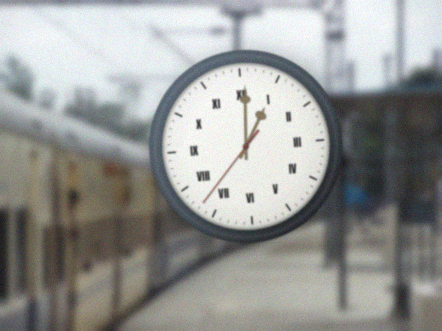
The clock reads **1:00:37**
